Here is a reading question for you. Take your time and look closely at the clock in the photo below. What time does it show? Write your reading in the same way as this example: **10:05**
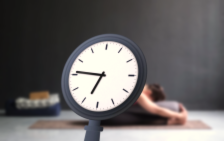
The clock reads **6:46**
